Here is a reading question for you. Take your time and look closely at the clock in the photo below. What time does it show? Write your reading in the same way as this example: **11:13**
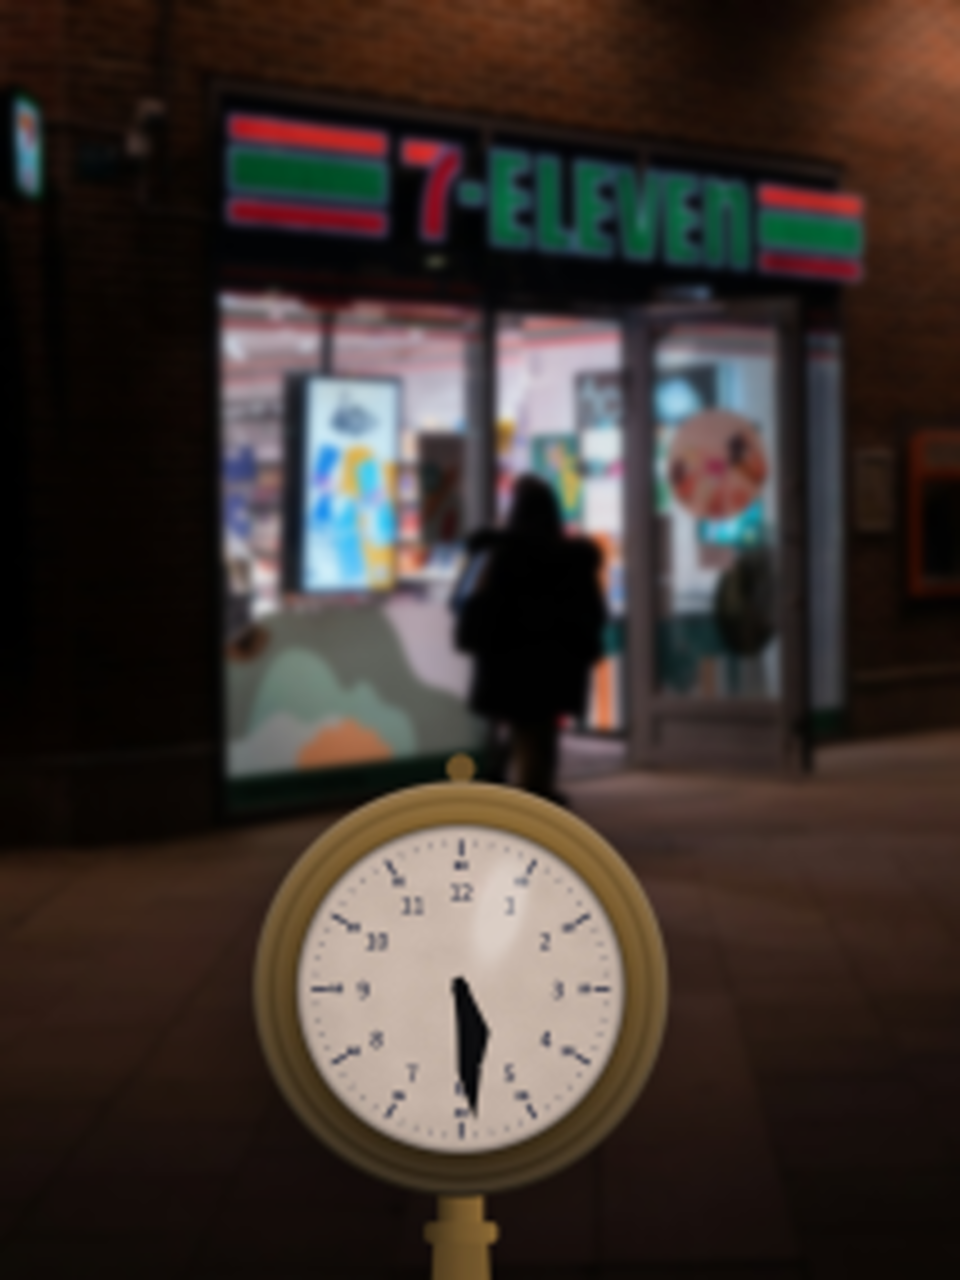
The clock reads **5:29**
